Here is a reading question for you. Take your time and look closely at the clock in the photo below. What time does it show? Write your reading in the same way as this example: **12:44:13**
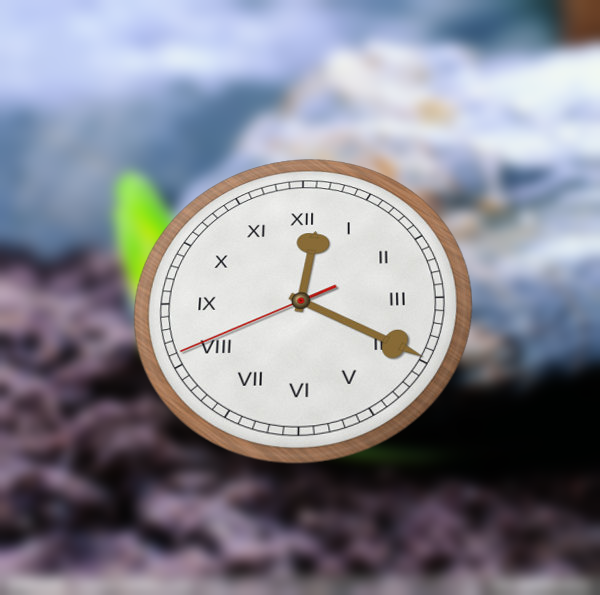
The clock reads **12:19:41**
